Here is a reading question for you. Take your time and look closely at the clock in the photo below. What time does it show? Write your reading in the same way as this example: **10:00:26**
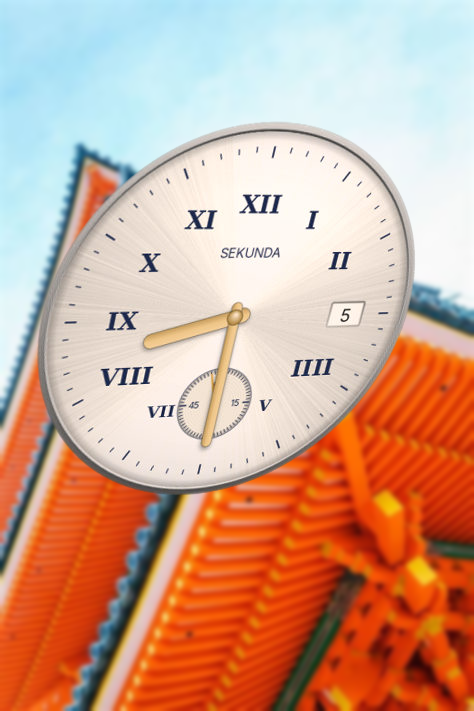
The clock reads **8:29:57**
